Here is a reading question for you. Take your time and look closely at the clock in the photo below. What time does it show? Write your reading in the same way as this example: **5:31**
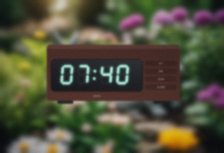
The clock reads **7:40**
